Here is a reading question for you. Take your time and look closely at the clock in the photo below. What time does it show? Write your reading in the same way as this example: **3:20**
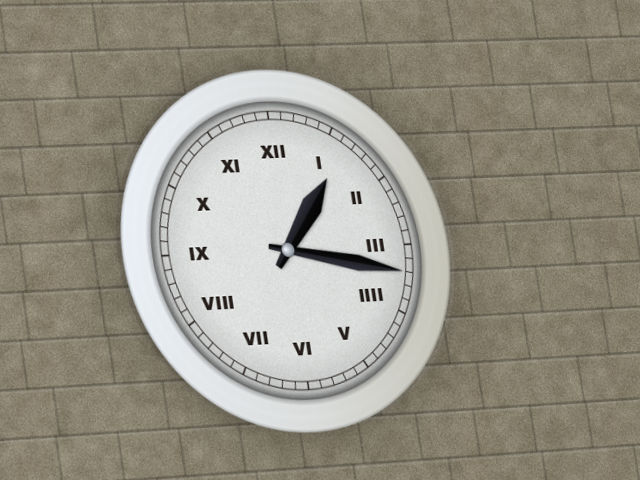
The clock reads **1:17**
